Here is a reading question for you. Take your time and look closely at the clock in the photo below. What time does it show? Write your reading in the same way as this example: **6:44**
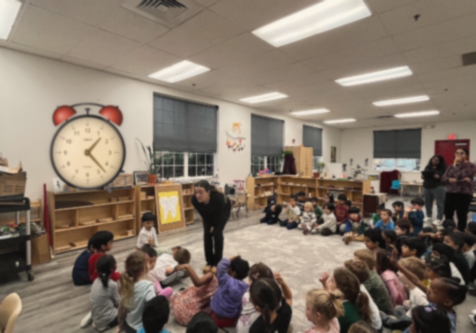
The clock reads **1:23**
